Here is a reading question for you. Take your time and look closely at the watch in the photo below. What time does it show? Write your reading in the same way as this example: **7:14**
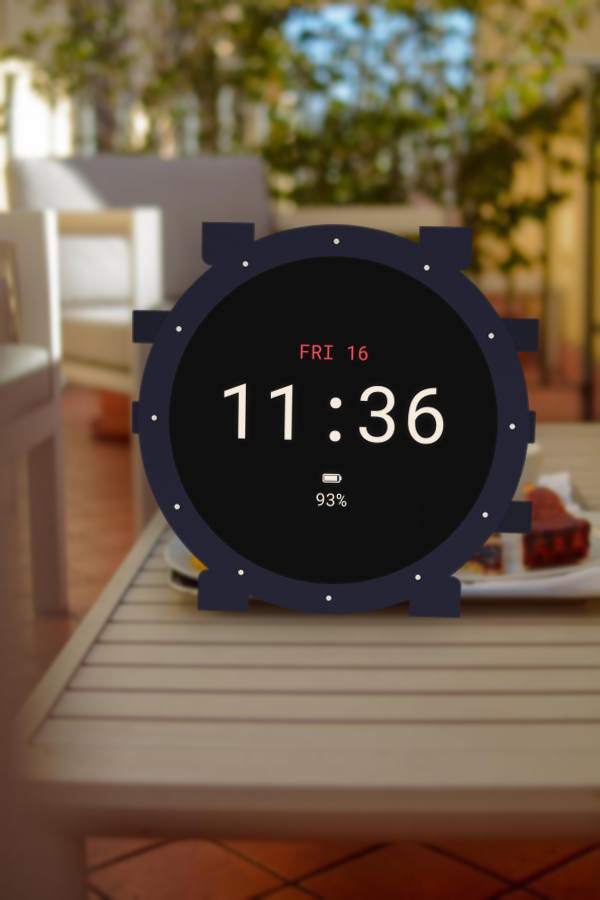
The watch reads **11:36**
